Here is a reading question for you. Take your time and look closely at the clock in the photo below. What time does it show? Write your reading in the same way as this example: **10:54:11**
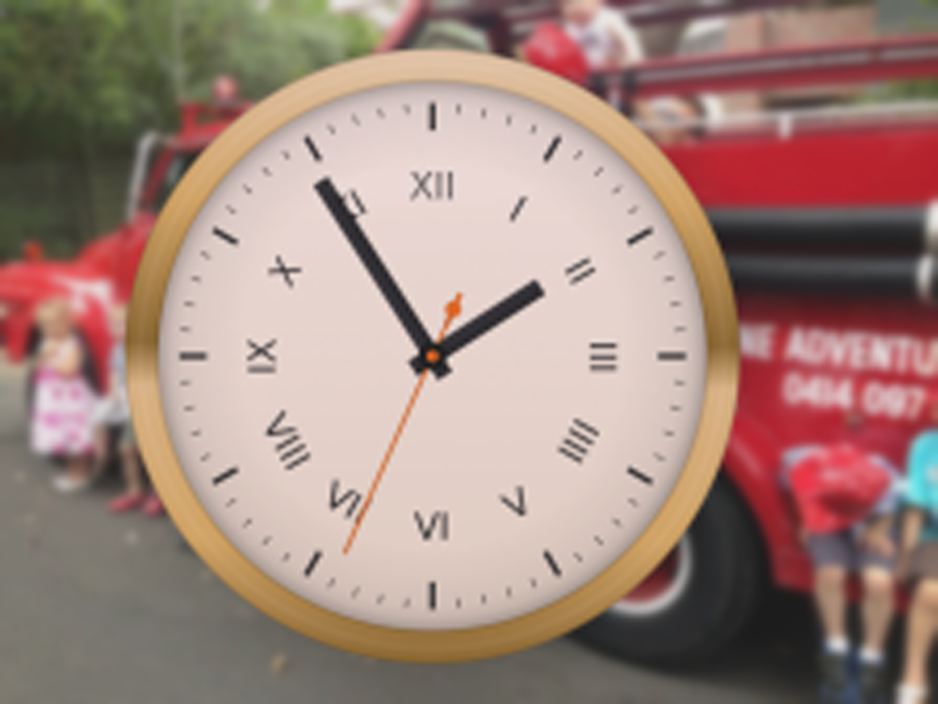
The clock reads **1:54:34**
